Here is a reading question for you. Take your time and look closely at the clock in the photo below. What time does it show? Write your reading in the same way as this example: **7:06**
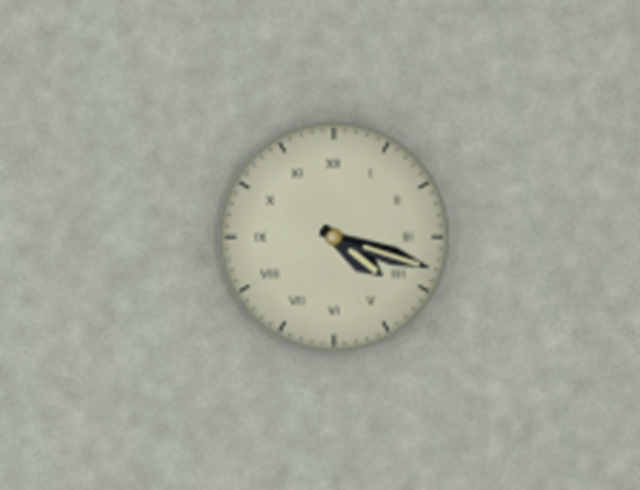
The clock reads **4:18**
